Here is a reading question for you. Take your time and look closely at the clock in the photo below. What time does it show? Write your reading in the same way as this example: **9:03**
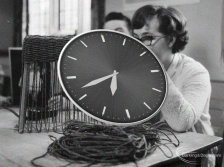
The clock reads **6:42**
